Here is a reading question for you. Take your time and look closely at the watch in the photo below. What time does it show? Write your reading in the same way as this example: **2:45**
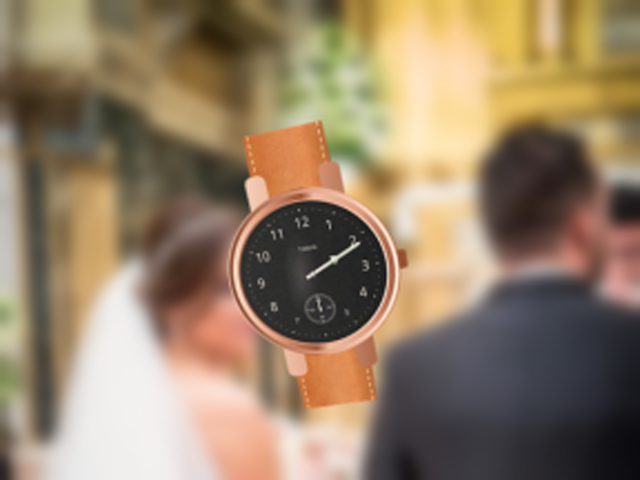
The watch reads **2:11**
